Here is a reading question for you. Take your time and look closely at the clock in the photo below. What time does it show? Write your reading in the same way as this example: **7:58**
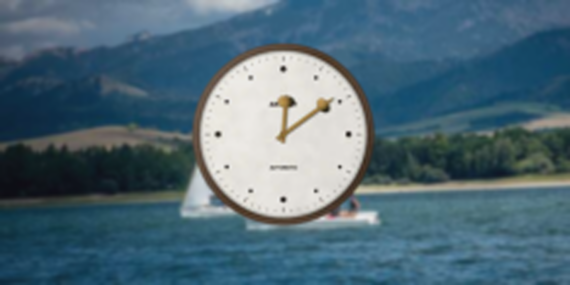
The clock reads **12:09**
